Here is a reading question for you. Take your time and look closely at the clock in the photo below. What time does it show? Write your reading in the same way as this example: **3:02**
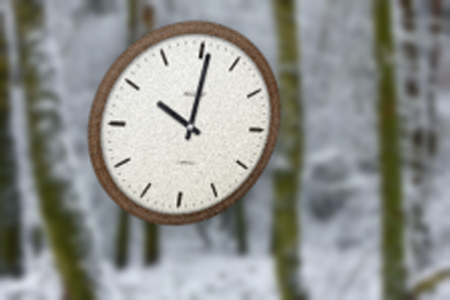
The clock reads **10:01**
